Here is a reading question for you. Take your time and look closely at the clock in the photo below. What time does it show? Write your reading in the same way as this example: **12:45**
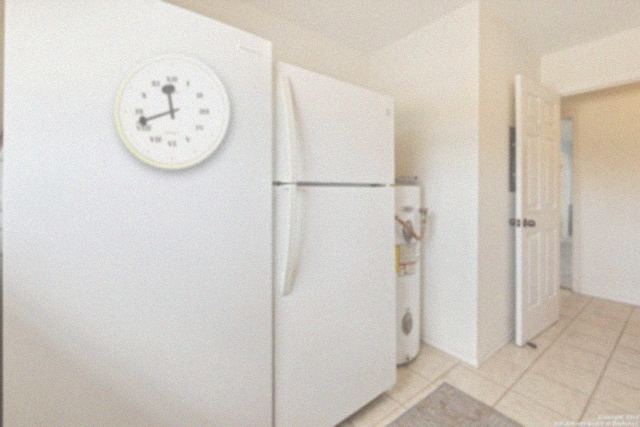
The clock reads **11:42**
